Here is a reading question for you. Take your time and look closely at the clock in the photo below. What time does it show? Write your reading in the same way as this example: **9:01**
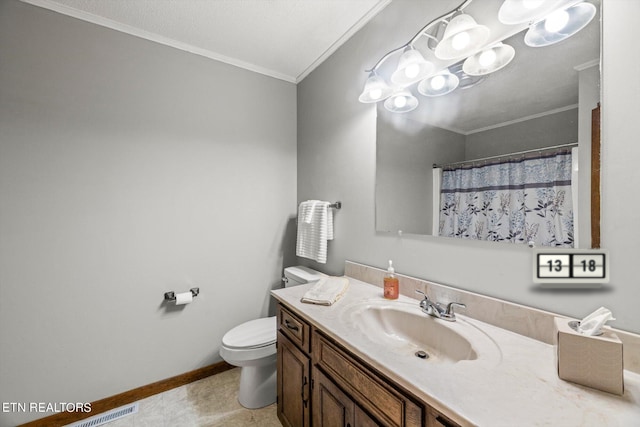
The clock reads **13:18**
